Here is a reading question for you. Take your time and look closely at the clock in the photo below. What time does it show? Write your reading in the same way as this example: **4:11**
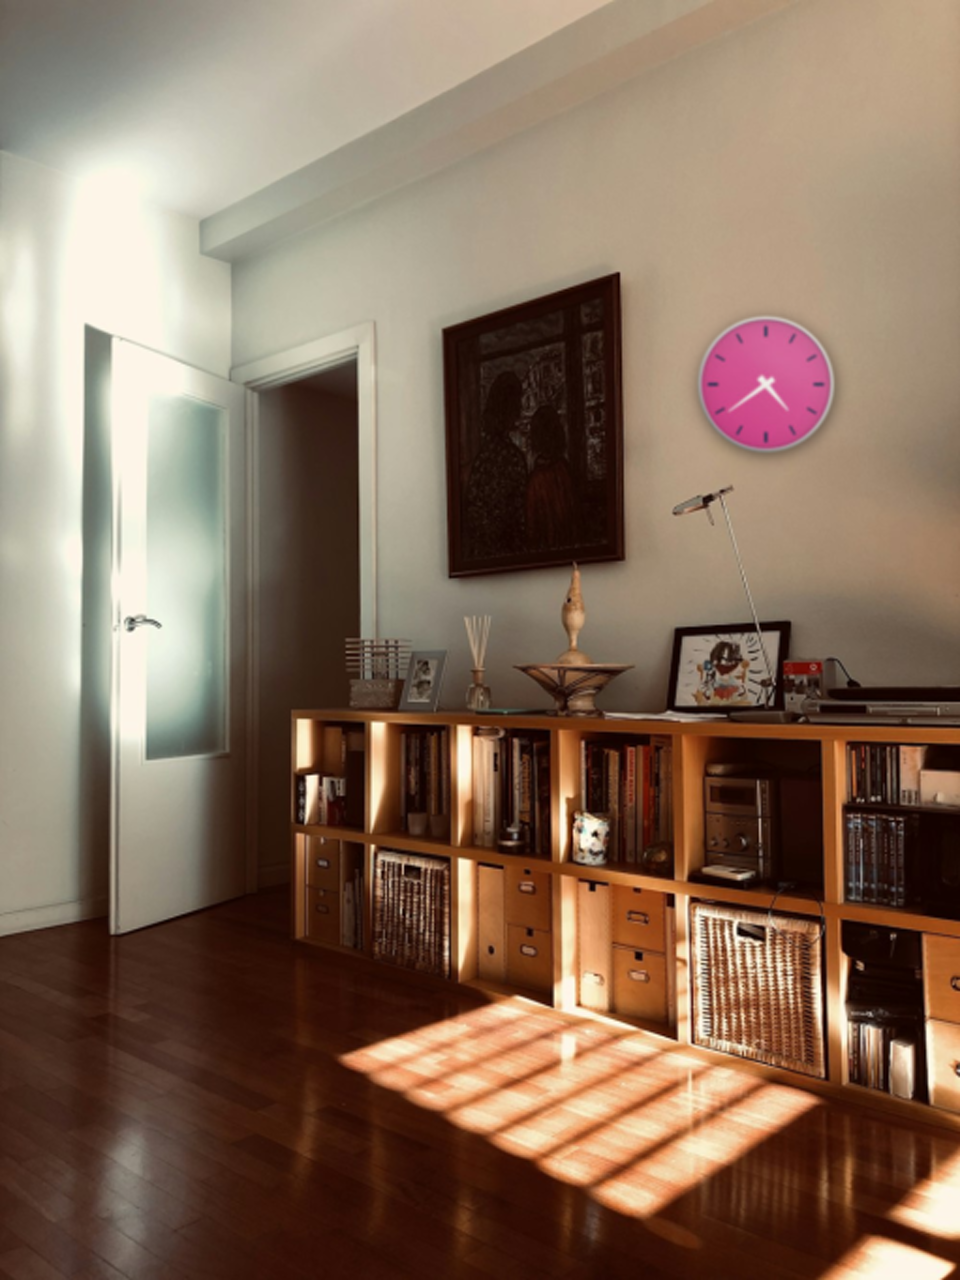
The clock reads **4:39**
